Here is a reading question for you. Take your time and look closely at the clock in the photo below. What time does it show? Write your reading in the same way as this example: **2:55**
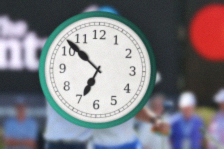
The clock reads **6:52**
